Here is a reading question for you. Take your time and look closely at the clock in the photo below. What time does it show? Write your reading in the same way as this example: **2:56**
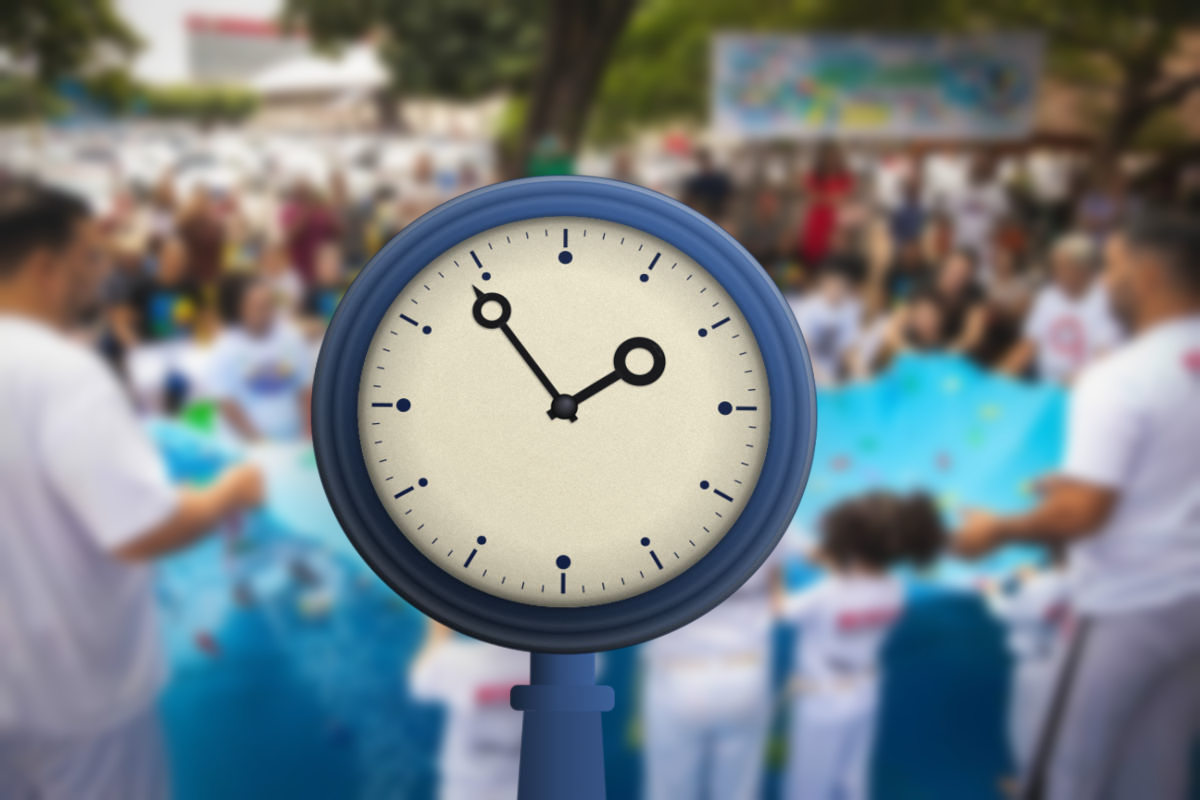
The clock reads **1:54**
